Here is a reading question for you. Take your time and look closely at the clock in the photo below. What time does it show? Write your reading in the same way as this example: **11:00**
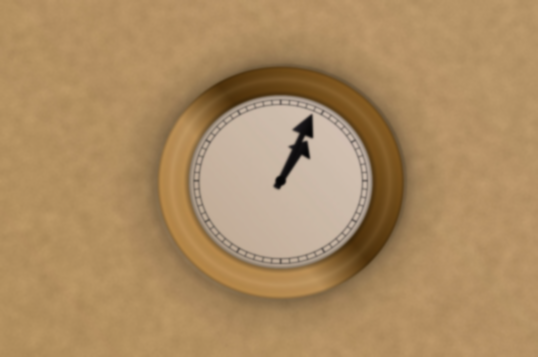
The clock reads **1:04**
